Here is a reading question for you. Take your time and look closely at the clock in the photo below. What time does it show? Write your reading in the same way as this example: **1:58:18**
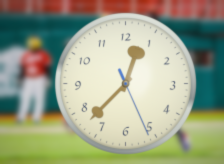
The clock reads **12:37:26**
